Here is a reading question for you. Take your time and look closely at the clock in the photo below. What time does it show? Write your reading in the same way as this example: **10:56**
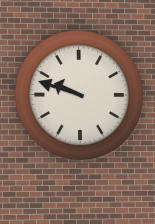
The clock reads **9:48**
